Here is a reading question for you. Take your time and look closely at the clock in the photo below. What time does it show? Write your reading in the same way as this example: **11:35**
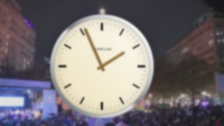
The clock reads **1:56**
